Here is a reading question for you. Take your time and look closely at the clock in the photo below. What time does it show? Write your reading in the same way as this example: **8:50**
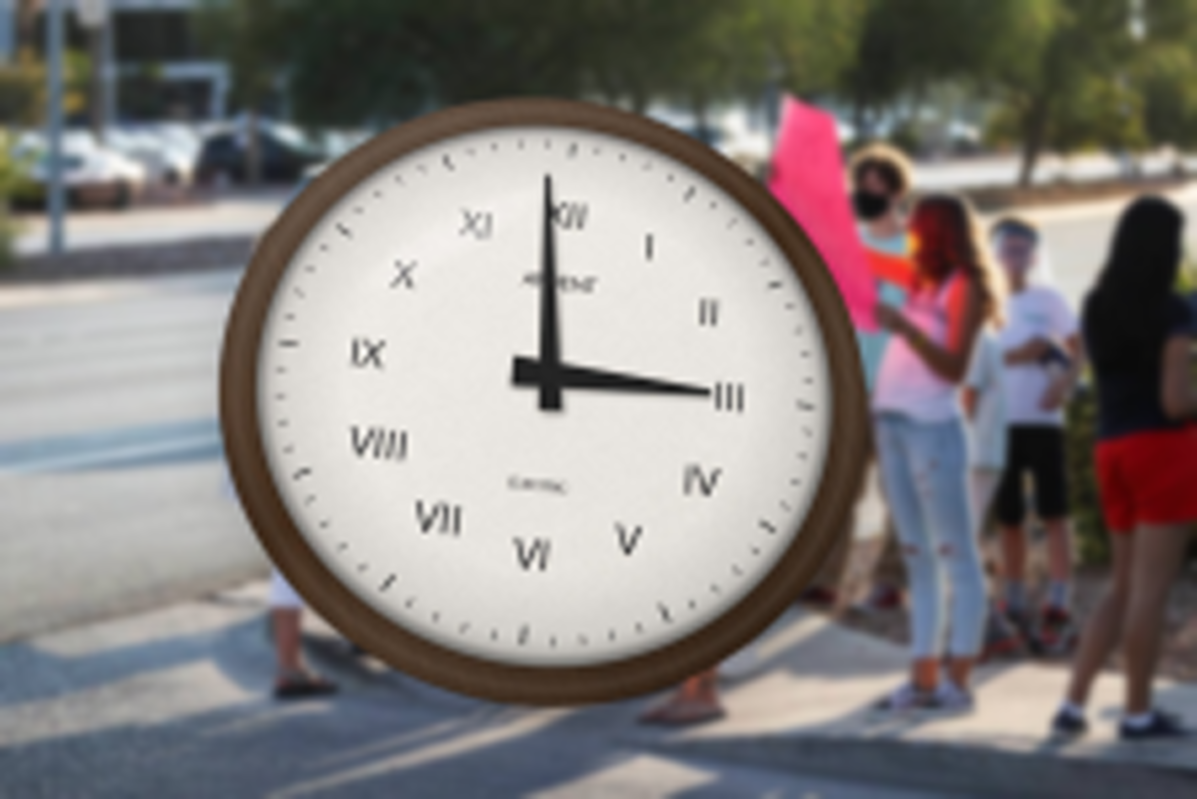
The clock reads **2:59**
